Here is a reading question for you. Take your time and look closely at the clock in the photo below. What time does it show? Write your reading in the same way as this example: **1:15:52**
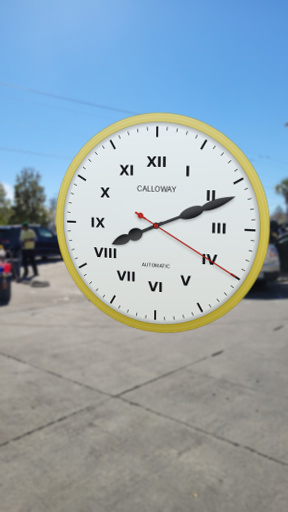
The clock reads **8:11:20**
